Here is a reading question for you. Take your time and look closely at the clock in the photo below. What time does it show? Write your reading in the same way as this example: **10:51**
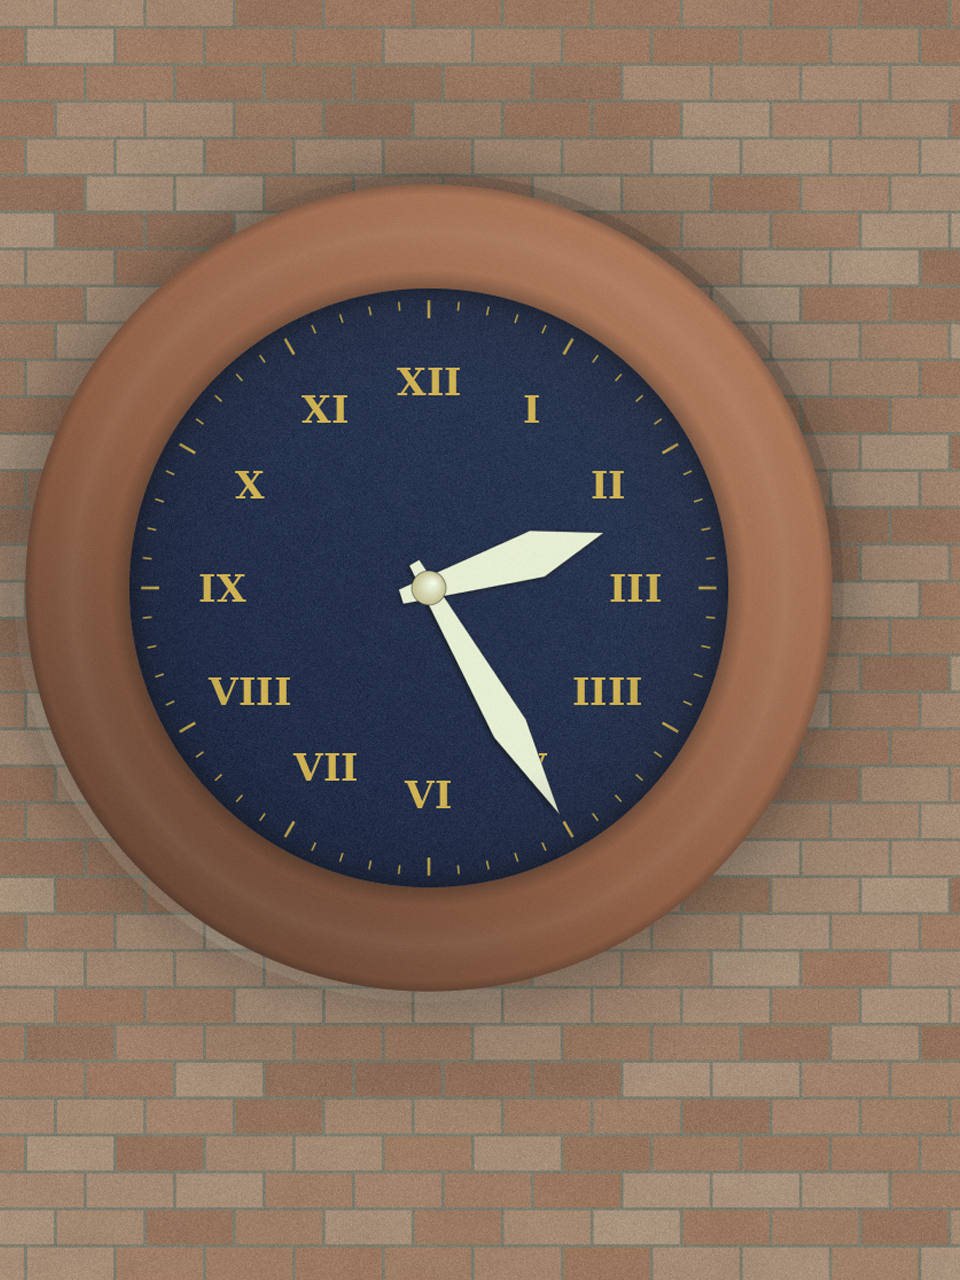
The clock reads **2:25**
